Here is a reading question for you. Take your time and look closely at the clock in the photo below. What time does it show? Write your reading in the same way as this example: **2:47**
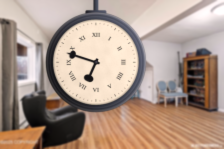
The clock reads **6:48**
